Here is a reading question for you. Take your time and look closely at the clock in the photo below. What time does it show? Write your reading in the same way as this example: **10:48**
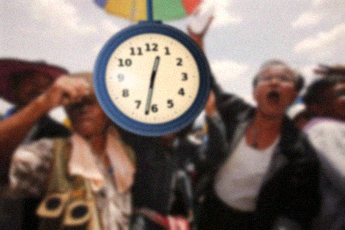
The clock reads **12:32**
